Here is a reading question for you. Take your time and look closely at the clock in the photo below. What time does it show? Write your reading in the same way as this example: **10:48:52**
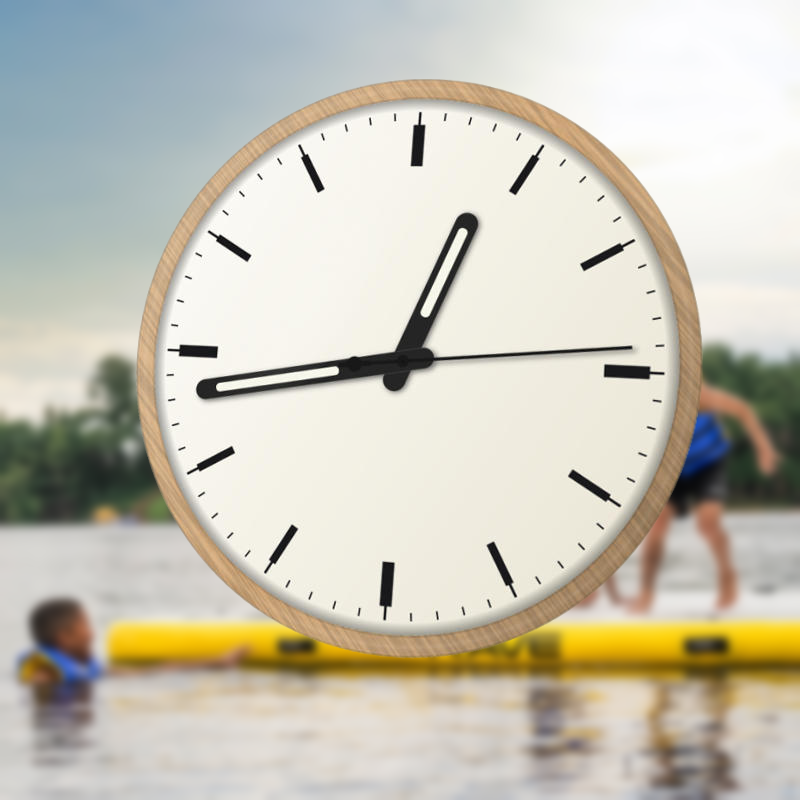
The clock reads **12:43:14**
